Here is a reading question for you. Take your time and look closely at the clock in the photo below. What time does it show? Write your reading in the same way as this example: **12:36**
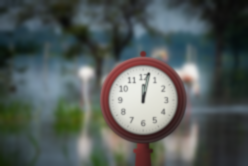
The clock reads **12:02**
